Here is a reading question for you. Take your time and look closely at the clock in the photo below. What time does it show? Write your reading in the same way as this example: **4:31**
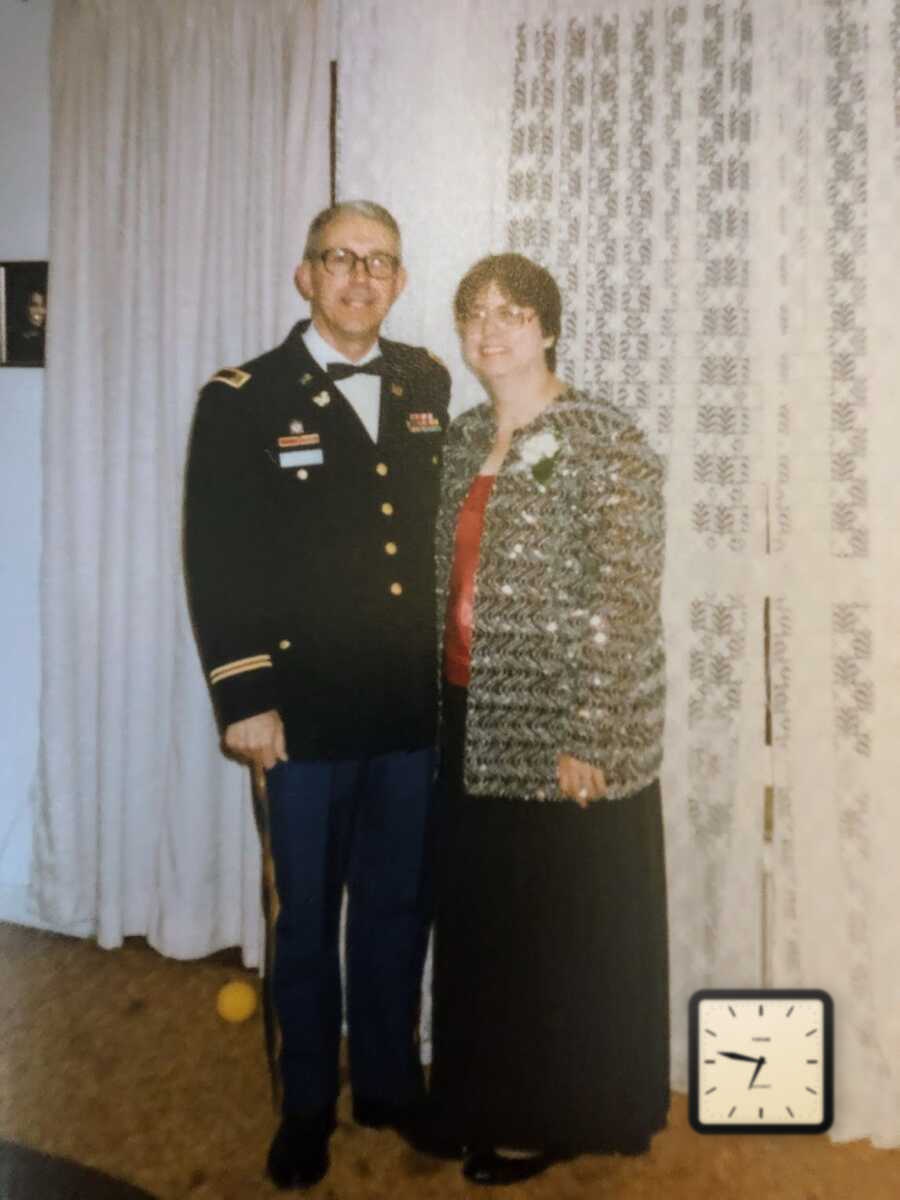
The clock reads **6:47**
